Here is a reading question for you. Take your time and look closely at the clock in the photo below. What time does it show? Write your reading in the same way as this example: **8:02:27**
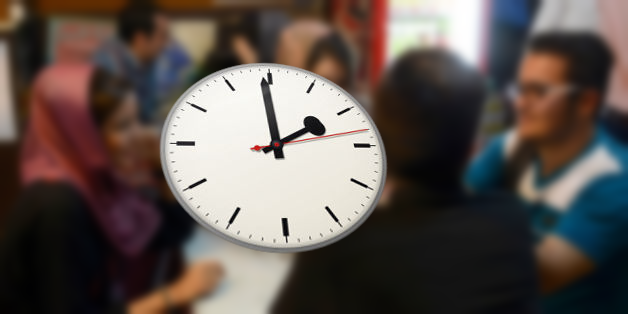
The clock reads **1:59:13**
